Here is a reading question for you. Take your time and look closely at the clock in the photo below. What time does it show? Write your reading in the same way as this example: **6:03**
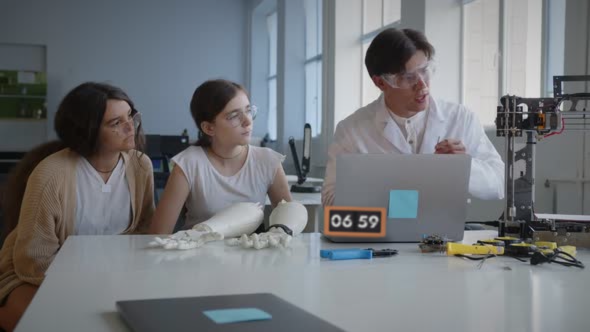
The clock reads **6:59**
